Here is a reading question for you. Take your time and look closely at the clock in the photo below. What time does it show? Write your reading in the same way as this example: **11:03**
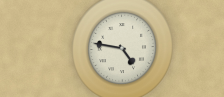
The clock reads **4:47**
